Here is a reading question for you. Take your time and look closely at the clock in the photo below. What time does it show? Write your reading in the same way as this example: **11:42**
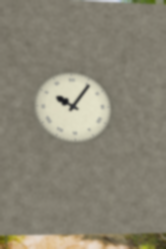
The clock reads **10:06**
